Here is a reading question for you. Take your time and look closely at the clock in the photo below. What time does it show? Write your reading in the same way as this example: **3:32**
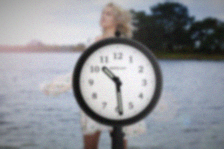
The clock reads **10:29**
